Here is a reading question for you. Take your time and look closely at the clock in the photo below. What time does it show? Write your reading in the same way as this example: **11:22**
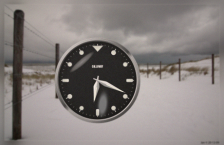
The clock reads **6:19**
